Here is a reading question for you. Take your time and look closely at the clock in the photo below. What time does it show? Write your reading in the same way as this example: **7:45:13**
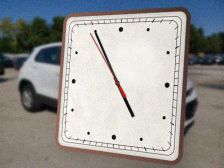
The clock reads **4:54:54**
